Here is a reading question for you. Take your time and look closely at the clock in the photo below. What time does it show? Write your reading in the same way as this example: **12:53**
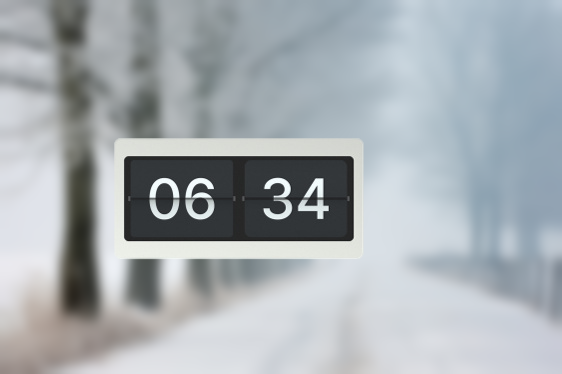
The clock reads **6:34**
